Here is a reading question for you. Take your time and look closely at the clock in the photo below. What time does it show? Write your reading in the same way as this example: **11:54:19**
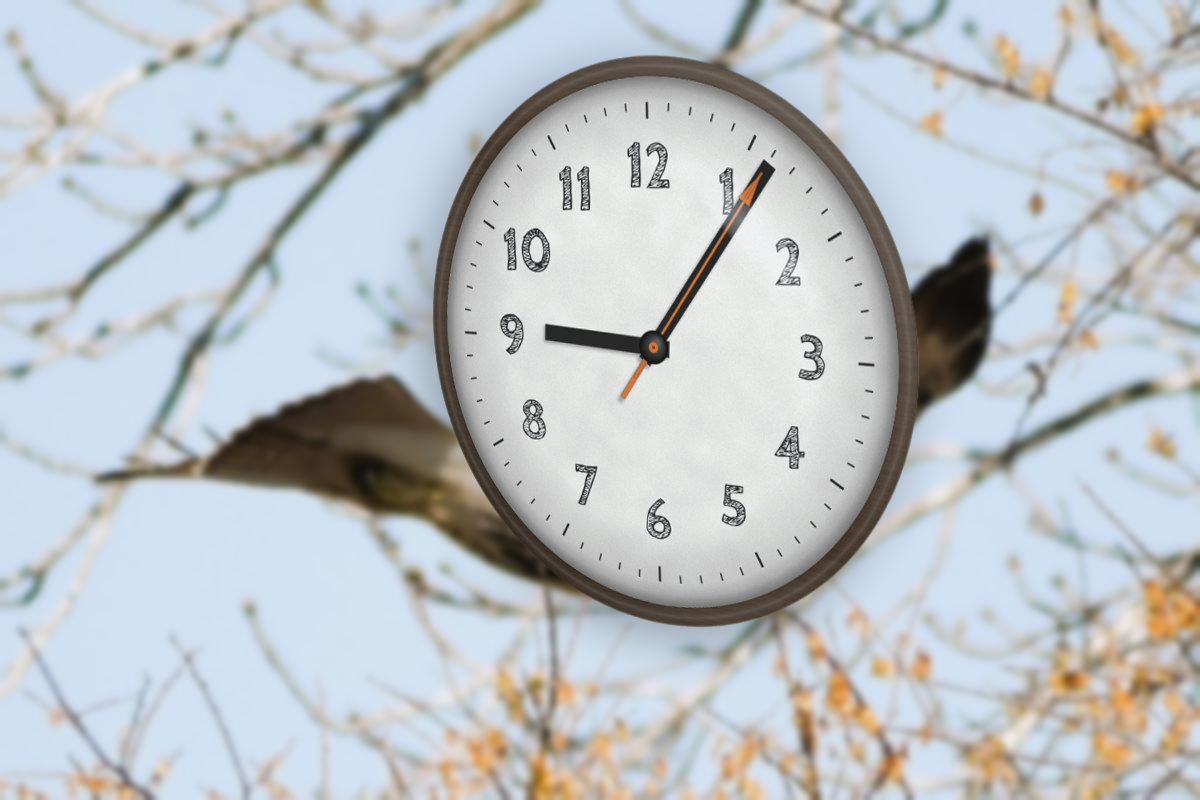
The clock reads **9:06:06**
